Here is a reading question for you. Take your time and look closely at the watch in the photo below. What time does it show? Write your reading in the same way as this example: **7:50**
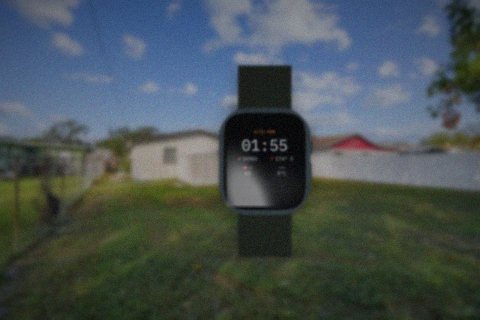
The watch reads **1:55**
